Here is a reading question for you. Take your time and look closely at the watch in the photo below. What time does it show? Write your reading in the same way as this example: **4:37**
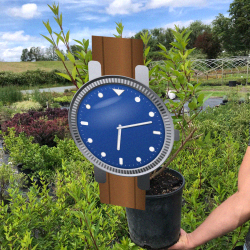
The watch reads **6:12**
